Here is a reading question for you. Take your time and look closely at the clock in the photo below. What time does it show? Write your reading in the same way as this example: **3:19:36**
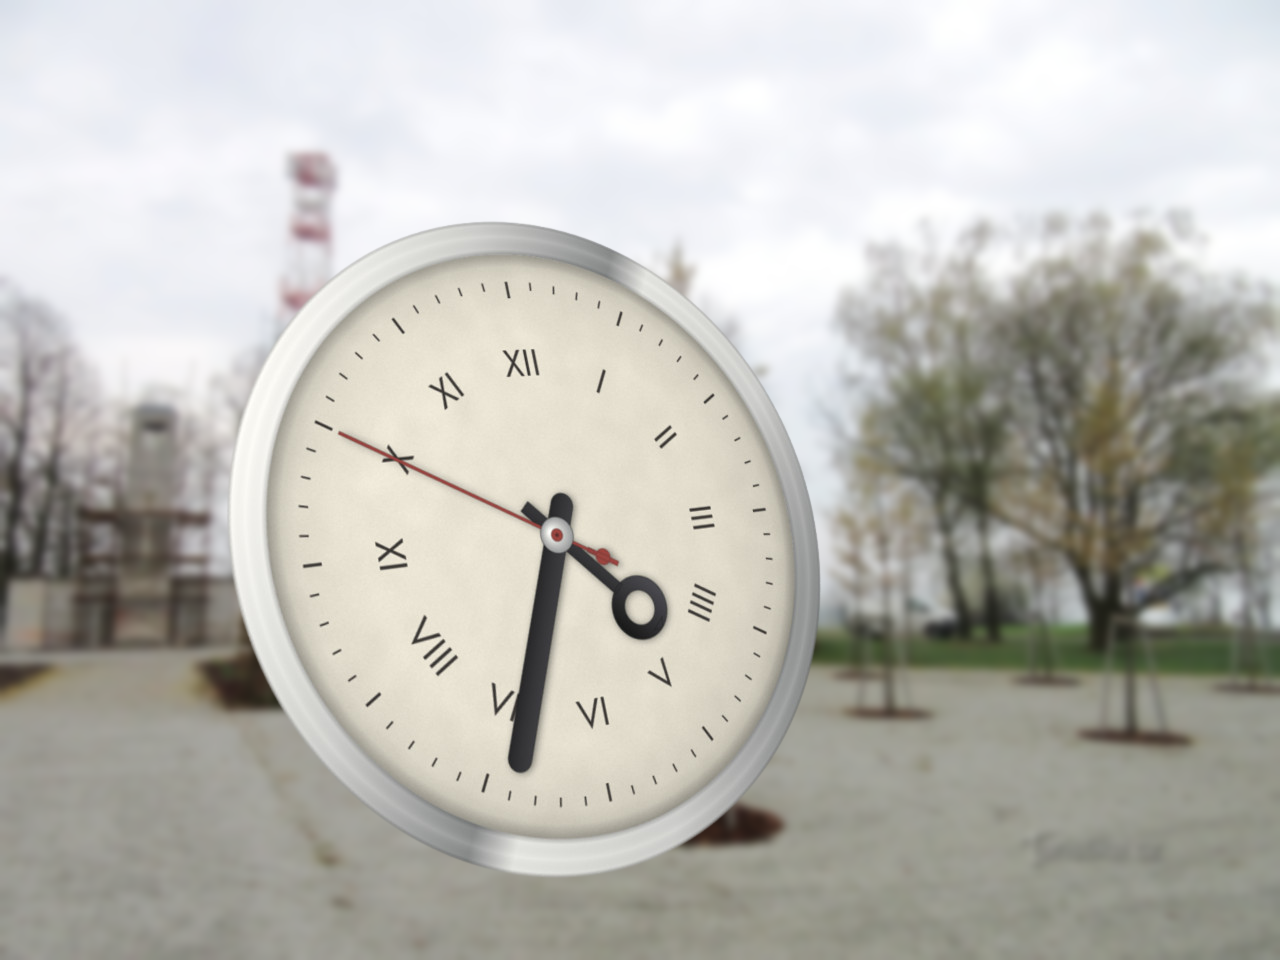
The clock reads **4:33:50**
